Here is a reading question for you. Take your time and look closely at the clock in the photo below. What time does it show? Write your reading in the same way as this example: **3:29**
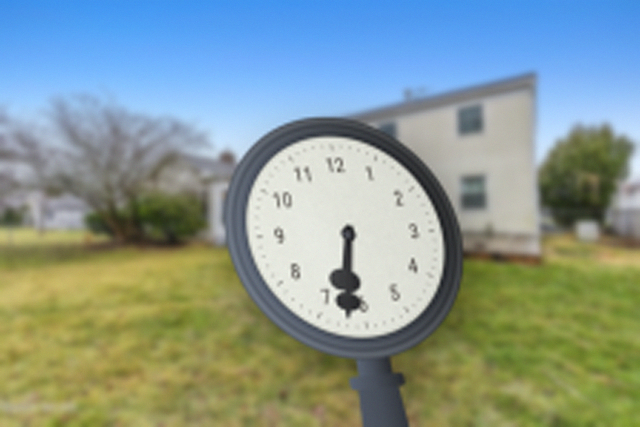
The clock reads **6:32**
